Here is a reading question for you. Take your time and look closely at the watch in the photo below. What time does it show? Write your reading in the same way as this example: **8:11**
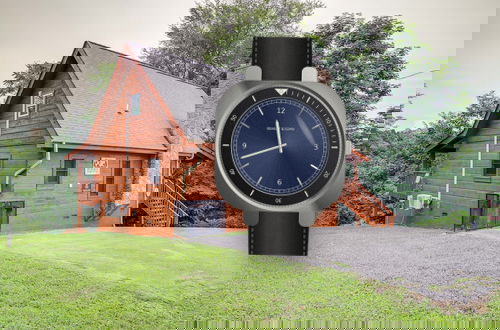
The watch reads **11:42**
